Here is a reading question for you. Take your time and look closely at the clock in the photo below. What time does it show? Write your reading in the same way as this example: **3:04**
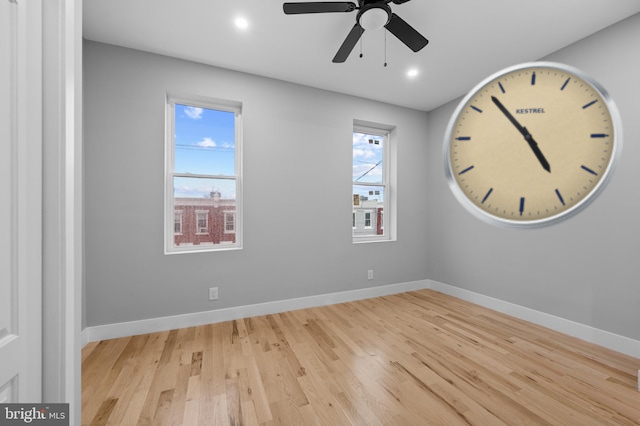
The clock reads **4:53**
